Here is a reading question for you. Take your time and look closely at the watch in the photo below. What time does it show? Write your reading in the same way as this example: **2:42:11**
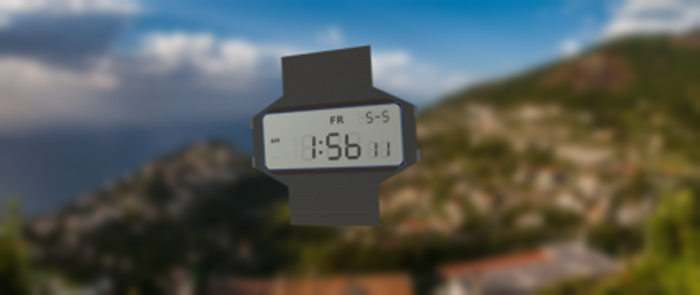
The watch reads **1:56:11**
